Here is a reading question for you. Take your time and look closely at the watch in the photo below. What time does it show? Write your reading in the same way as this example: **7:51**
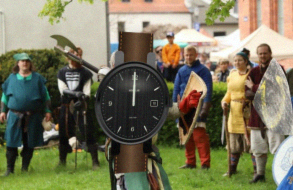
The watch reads **12:00**
